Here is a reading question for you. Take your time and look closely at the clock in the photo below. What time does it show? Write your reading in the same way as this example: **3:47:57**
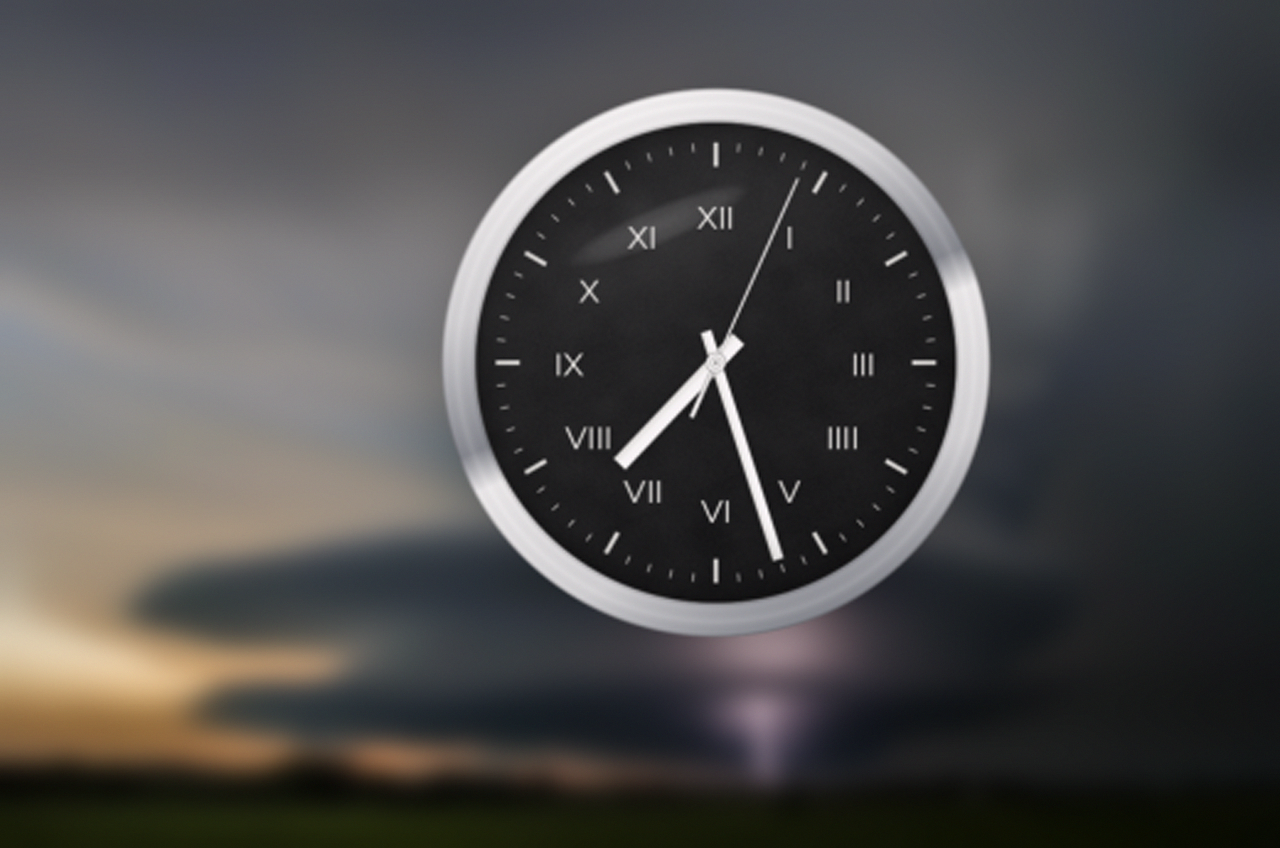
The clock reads **7:27:04**
